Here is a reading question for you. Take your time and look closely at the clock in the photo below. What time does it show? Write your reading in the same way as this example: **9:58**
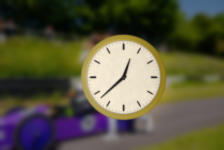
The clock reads **12:38**
